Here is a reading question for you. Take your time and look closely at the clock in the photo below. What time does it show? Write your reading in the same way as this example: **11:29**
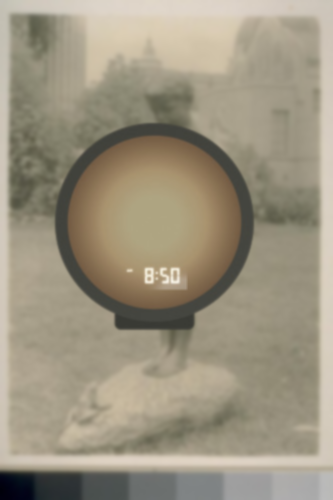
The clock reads **8:50**
